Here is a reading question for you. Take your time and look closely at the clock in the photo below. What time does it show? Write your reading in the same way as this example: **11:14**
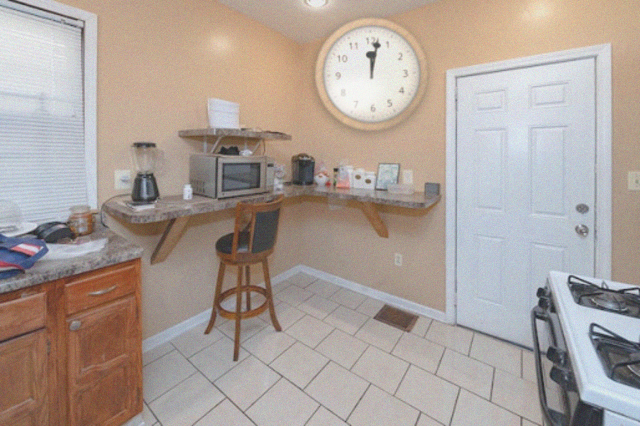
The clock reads **12:02**
